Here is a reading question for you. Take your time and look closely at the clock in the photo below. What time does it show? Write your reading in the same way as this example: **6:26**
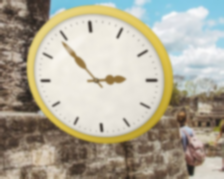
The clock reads **2:54**
